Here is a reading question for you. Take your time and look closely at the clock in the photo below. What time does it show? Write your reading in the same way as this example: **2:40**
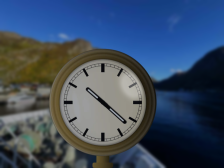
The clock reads **10:22**
